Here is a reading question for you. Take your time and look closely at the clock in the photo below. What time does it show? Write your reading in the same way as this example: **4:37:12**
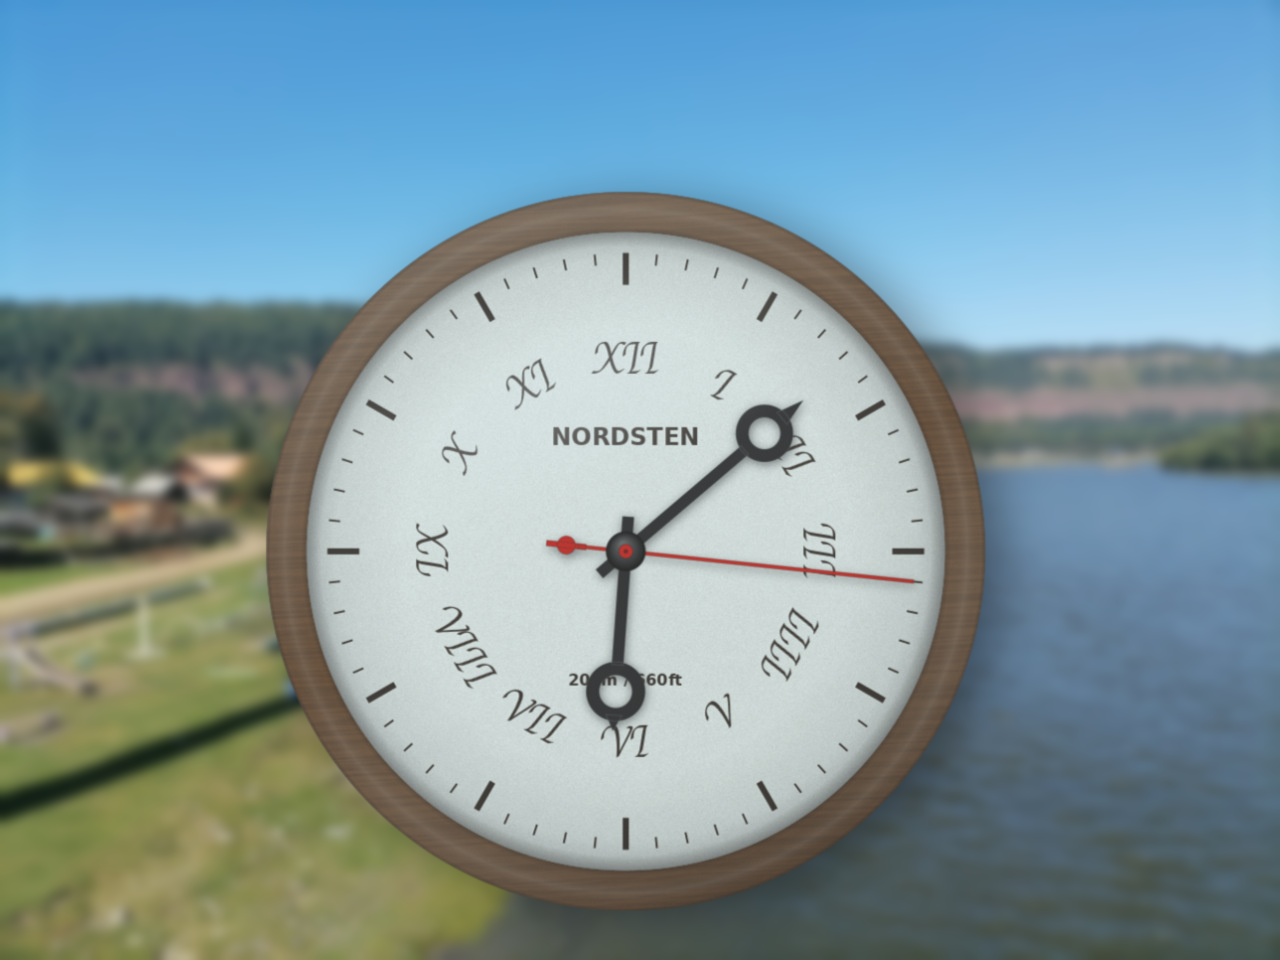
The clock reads **6:08:16**
